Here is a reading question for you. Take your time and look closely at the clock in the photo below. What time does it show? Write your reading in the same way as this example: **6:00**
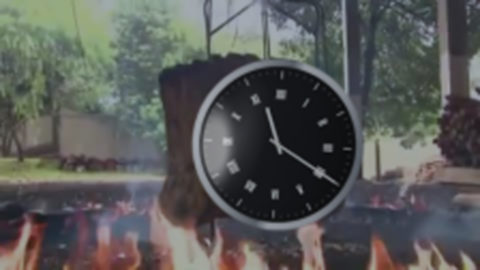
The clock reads **11:20**
